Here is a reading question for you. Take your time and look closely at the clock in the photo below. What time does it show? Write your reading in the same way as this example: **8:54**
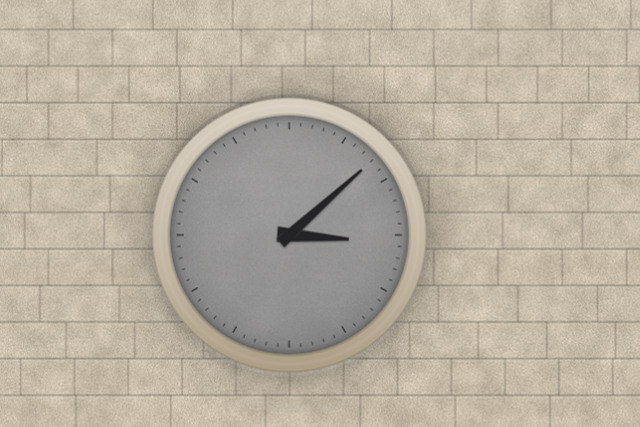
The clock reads **3:08**
